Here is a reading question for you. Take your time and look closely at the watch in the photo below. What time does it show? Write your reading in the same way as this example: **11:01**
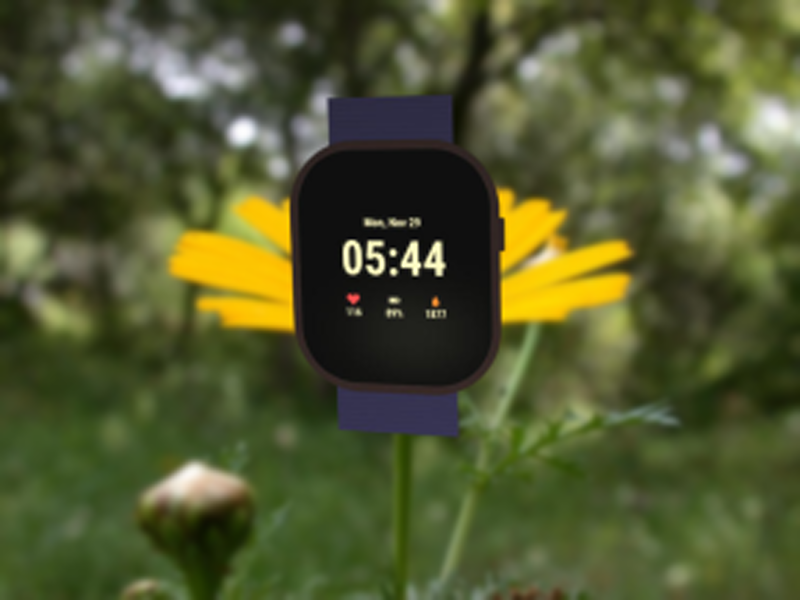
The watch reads **5:44**
